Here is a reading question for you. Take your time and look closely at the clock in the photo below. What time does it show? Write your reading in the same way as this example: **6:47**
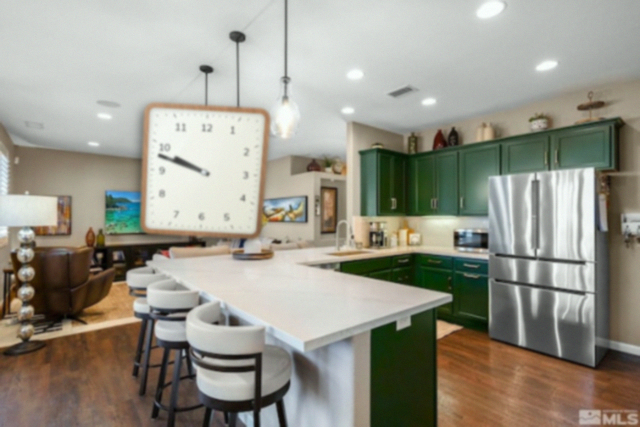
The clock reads **9:48**
